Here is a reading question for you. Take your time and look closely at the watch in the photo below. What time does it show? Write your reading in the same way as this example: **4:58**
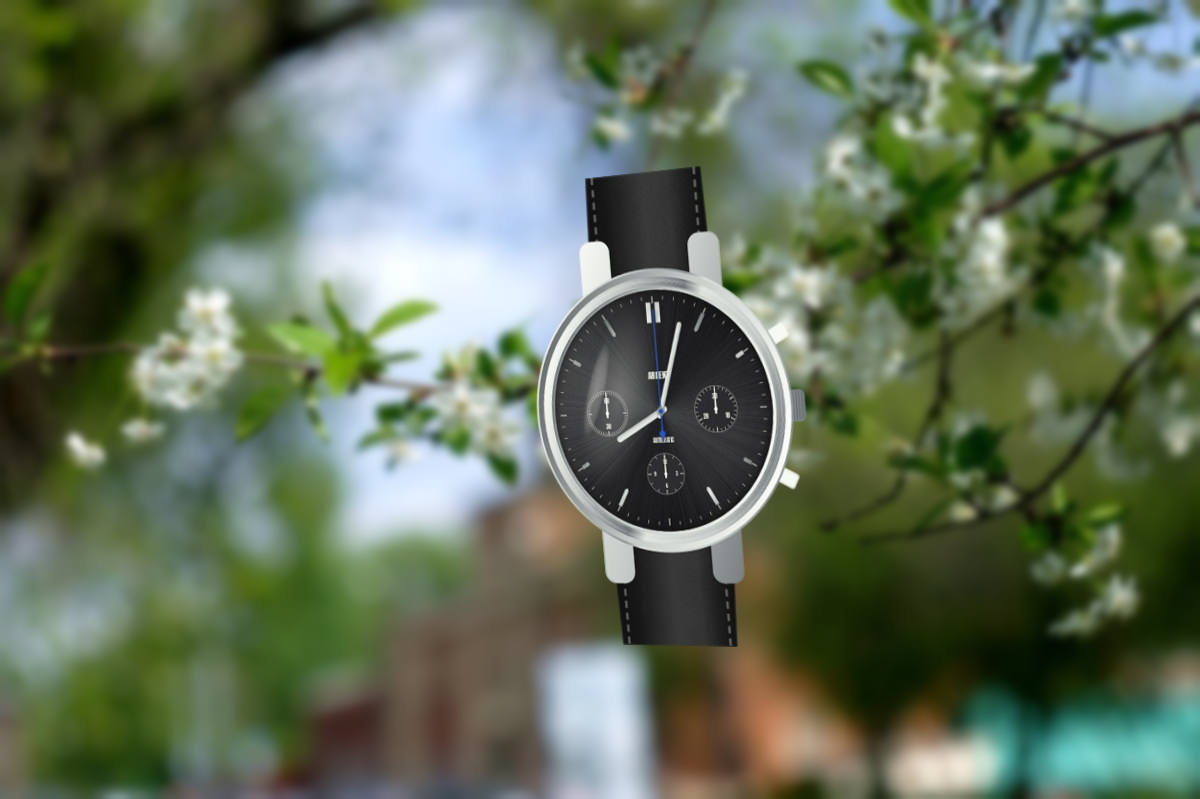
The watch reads **8:03**
